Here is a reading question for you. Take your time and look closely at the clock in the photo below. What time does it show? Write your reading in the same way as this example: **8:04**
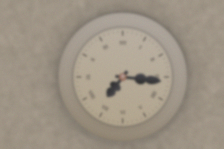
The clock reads **7:16**
